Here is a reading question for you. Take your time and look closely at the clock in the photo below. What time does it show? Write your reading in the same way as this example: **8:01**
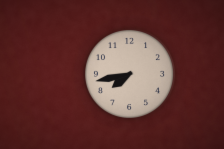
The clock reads **7:43**
